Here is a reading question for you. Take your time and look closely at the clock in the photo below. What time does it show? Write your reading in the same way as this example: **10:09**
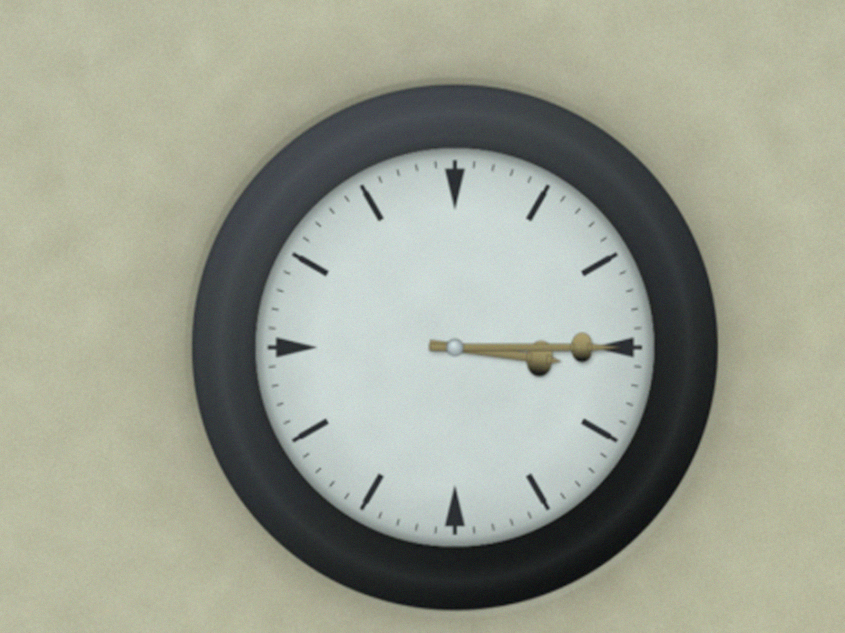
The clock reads **3:15**
